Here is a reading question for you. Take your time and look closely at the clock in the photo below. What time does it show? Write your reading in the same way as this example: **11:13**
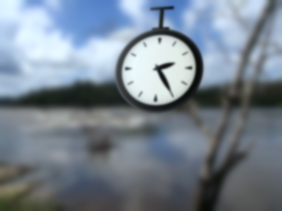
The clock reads **2:25**
